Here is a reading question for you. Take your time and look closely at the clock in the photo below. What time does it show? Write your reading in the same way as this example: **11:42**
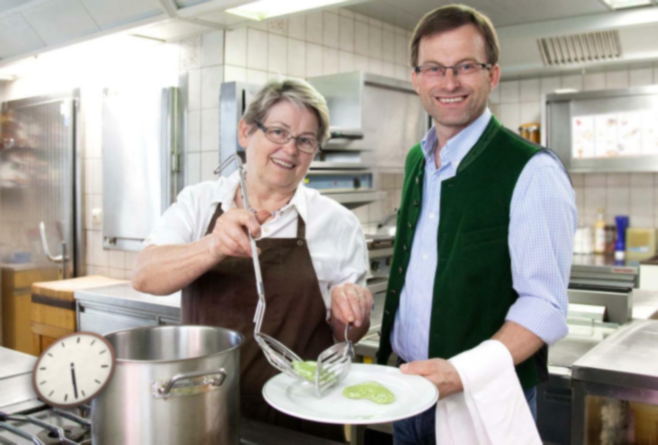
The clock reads **5:27**
